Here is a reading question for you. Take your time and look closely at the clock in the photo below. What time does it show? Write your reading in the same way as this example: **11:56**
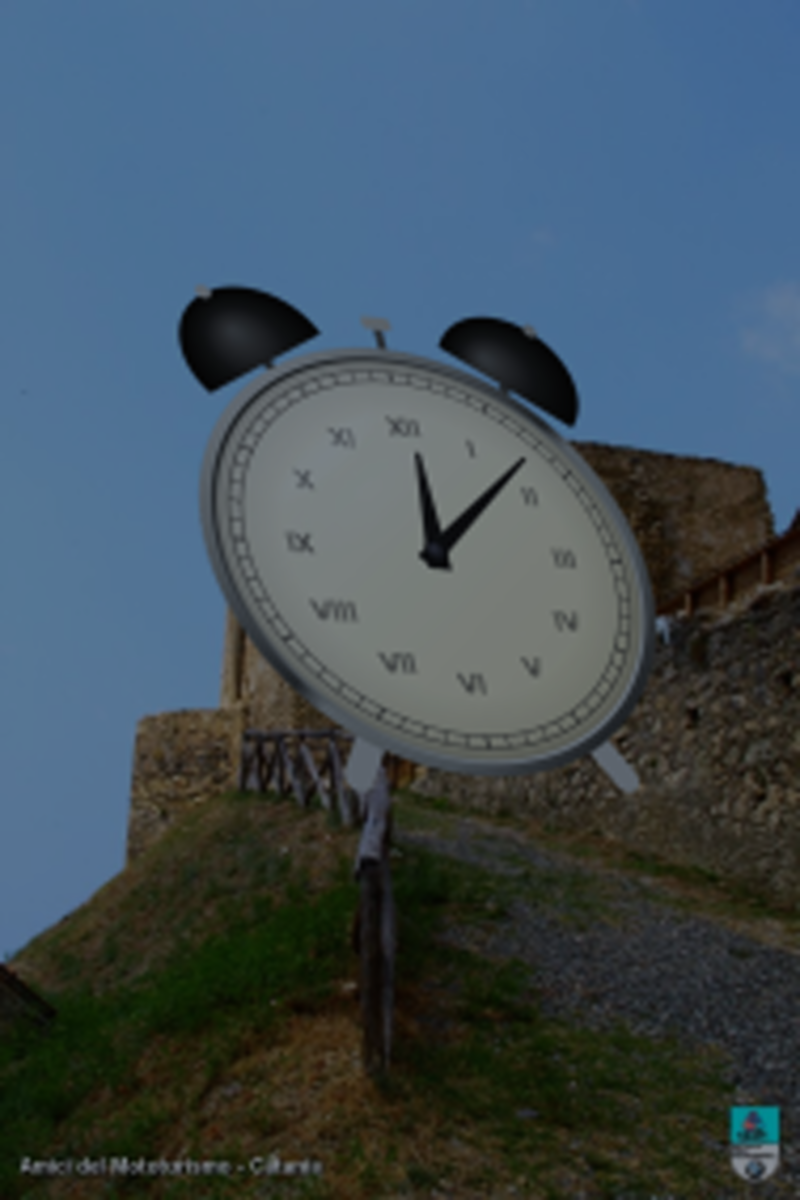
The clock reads **12:08**
